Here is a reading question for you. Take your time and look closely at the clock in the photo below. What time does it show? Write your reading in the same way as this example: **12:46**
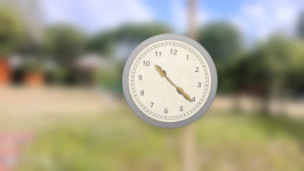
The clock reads **10:21**
